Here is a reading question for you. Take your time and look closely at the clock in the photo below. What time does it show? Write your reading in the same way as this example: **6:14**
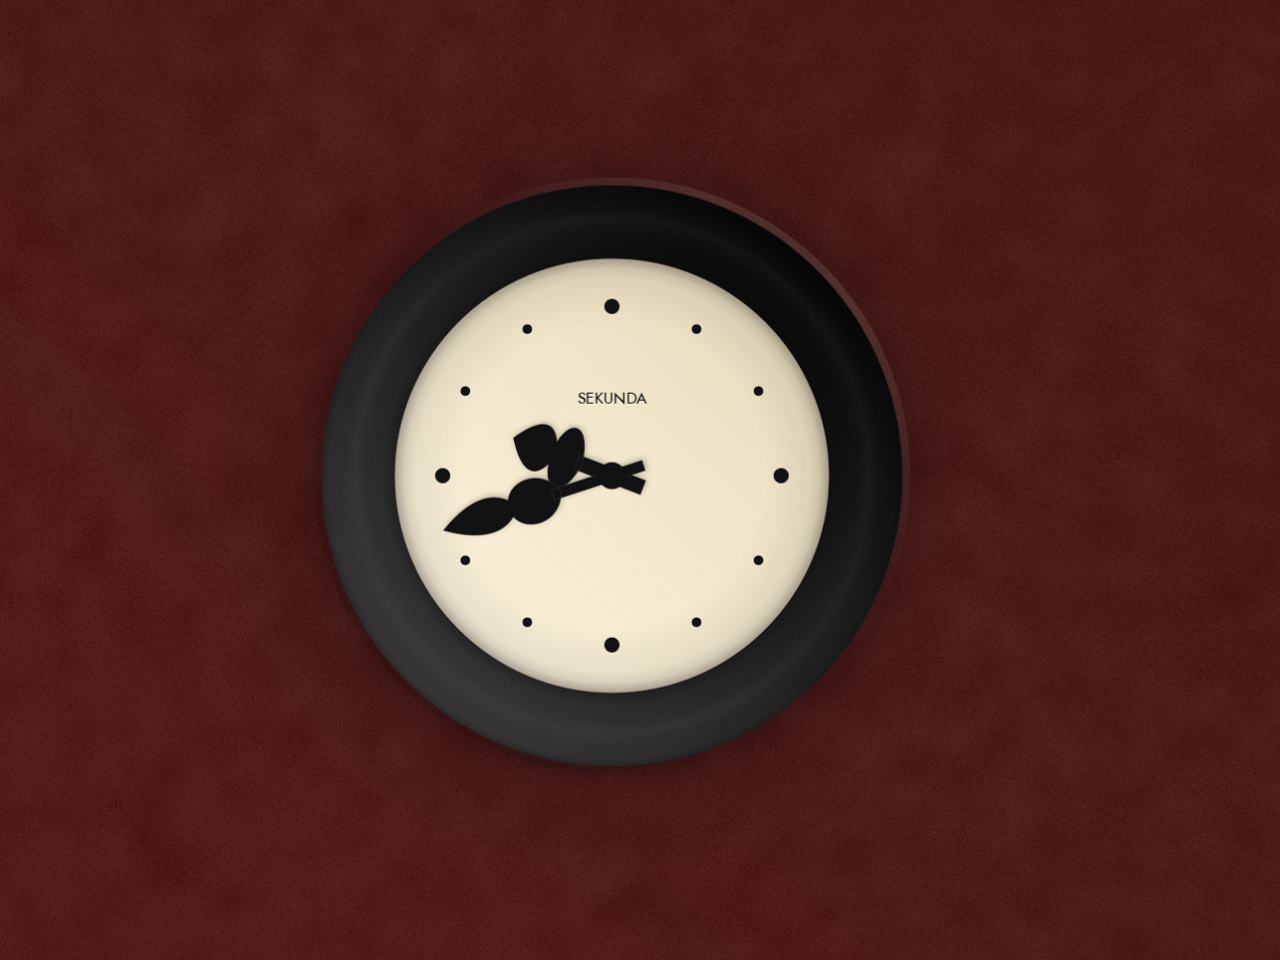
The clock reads **9:42**
